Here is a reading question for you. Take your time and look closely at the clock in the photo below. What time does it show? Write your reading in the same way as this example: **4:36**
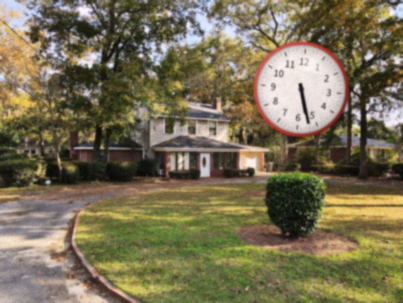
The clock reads **5:27**
